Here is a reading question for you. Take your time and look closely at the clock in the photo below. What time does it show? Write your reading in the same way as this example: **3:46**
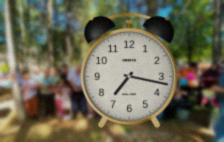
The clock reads **7:17**
